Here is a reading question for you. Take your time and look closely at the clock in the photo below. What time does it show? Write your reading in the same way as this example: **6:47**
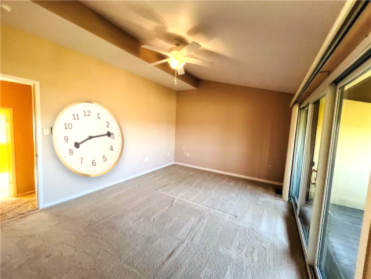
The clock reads **8:14**
